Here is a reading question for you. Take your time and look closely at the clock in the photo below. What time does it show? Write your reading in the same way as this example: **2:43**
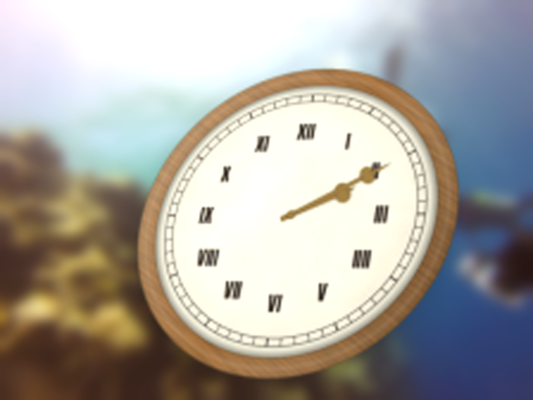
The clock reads **2:10**
